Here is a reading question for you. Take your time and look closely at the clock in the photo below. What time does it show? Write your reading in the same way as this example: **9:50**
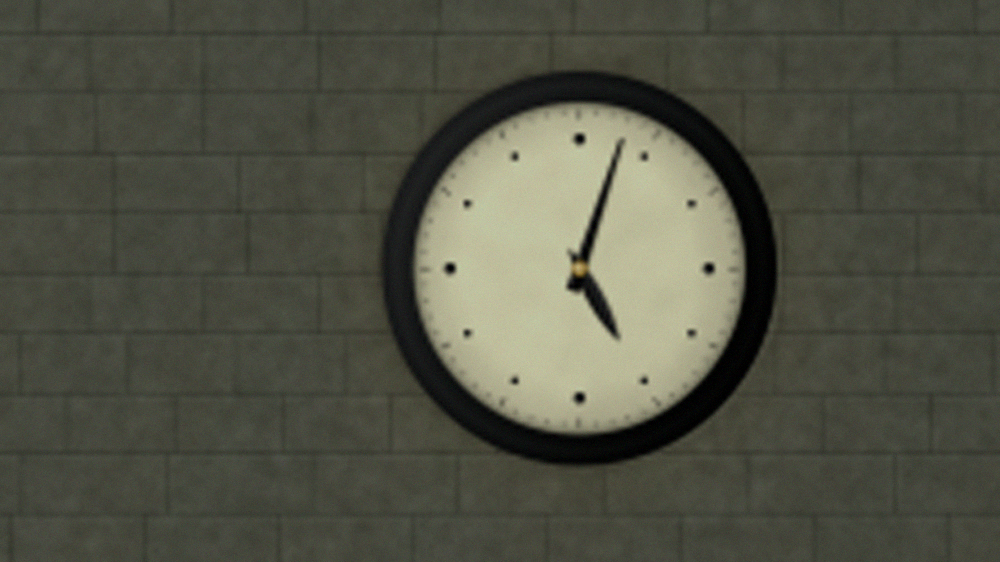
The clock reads **5:03**
